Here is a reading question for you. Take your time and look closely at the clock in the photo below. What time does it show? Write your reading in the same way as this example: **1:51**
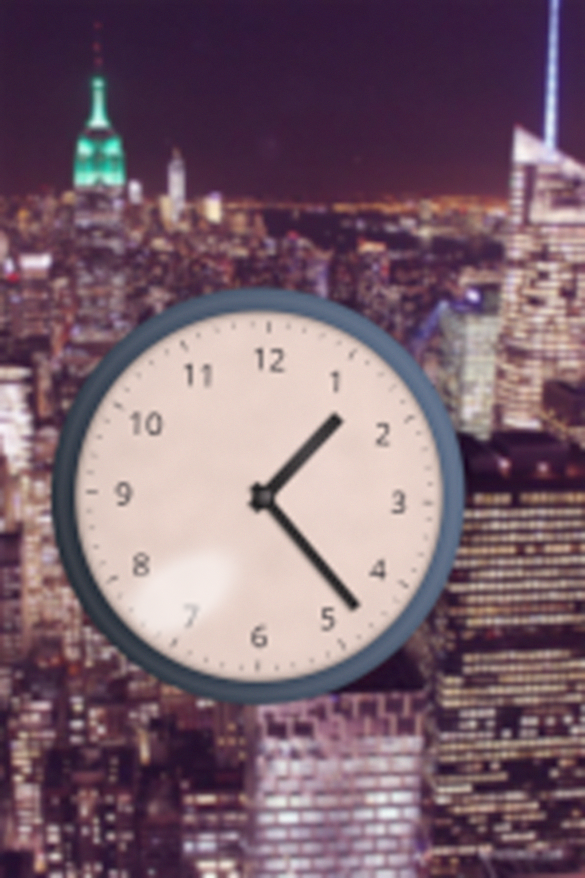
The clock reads **1:23**
